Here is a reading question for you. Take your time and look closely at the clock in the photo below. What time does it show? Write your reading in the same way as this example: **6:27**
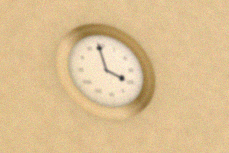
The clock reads **3:59**
